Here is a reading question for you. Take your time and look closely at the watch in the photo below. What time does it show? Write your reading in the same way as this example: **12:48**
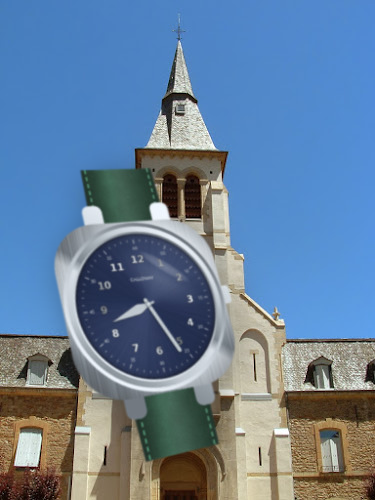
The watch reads **8:26**
